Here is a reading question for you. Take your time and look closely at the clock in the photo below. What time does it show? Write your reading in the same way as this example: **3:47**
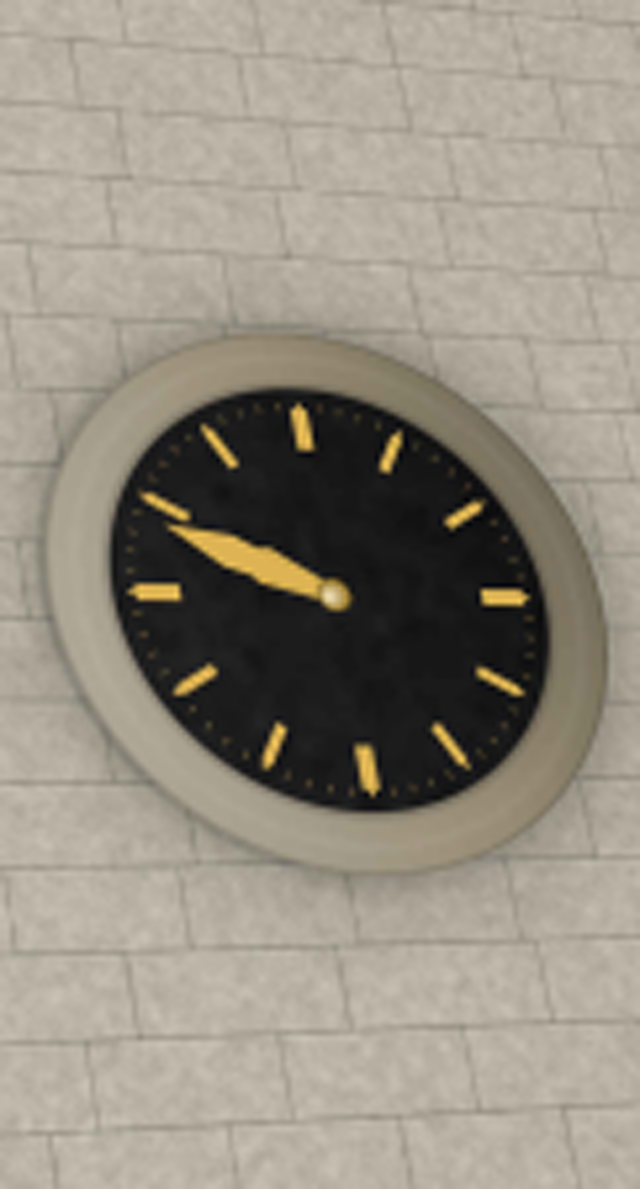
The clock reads **9:49**
